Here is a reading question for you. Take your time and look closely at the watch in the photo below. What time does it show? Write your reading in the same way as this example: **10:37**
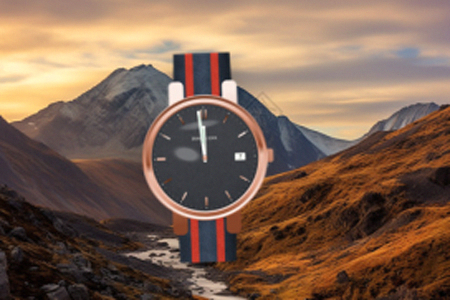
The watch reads **11:59**
